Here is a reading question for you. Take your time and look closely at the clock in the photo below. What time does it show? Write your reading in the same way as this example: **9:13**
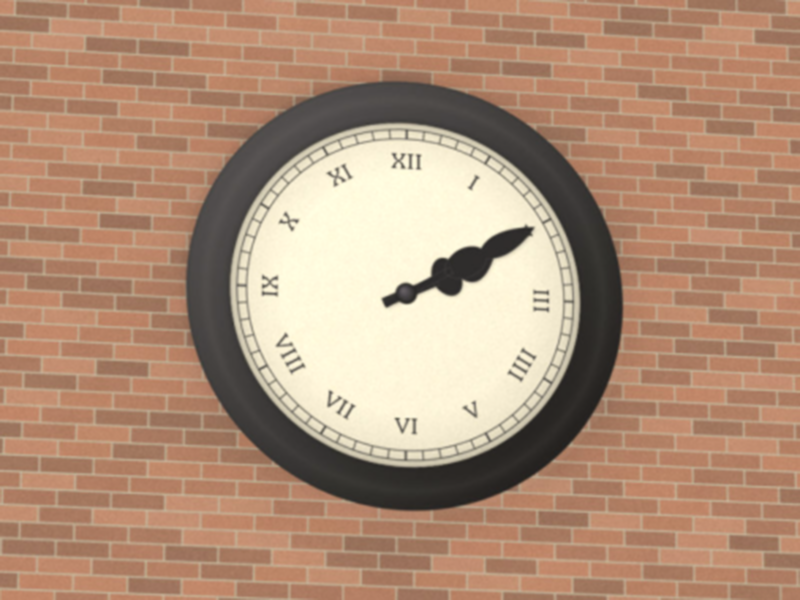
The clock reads **2:10**
